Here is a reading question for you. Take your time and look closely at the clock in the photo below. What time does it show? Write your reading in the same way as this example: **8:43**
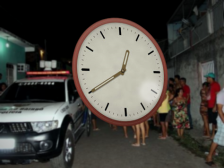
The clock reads **12:40**
